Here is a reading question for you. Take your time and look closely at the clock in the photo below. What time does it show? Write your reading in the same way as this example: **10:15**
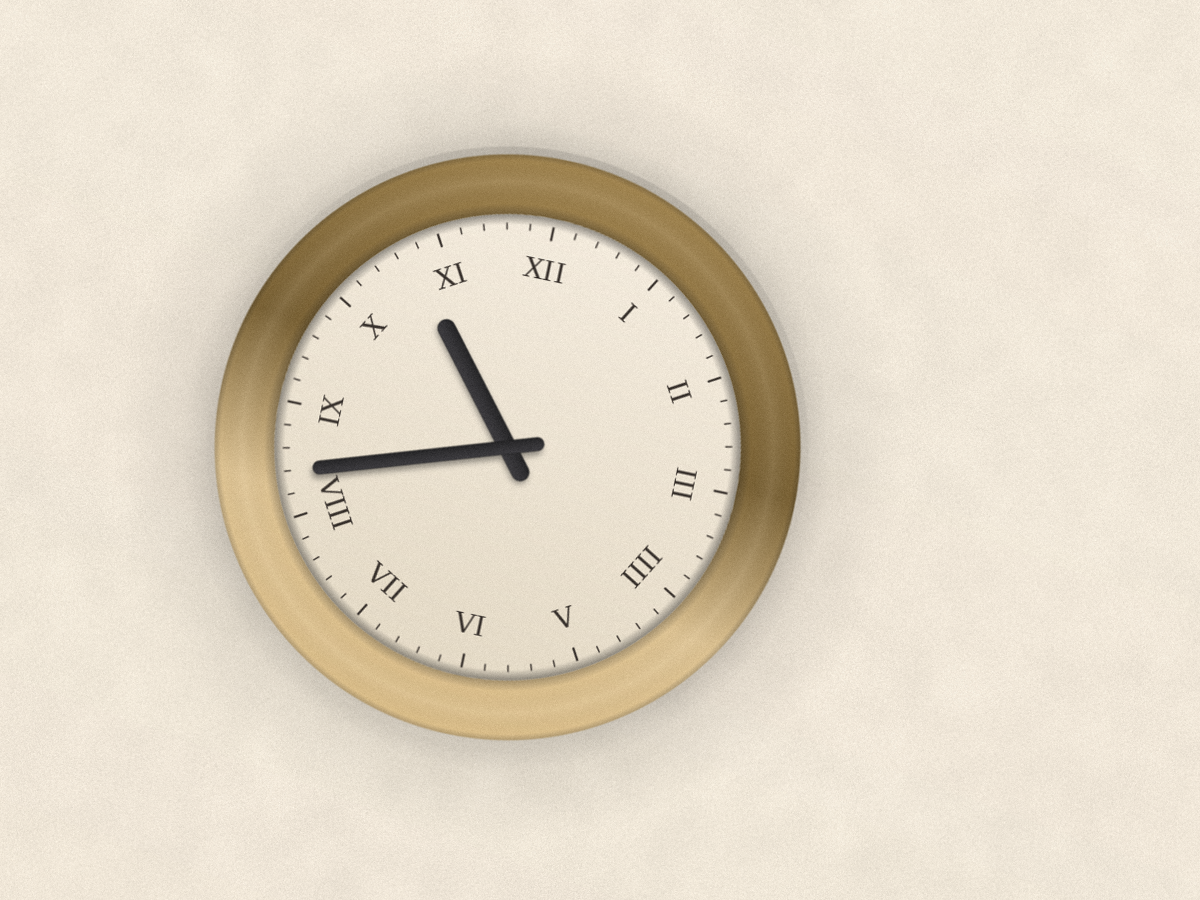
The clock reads **10:42**
